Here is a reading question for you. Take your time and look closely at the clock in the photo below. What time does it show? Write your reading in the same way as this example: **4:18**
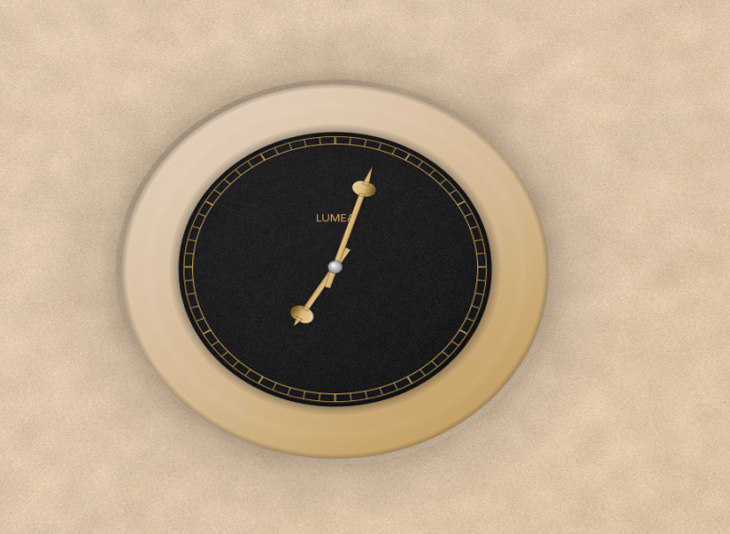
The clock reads **7:03**
